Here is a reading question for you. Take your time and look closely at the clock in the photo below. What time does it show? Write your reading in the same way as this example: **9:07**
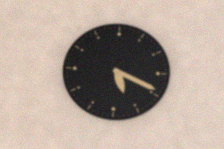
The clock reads **5:19**
